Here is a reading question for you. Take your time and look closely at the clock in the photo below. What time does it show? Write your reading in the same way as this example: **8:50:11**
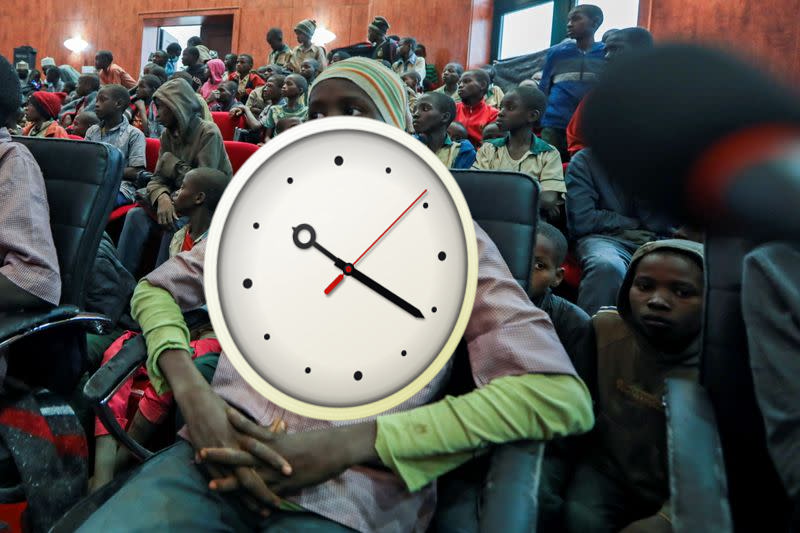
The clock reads **10:21:09**
